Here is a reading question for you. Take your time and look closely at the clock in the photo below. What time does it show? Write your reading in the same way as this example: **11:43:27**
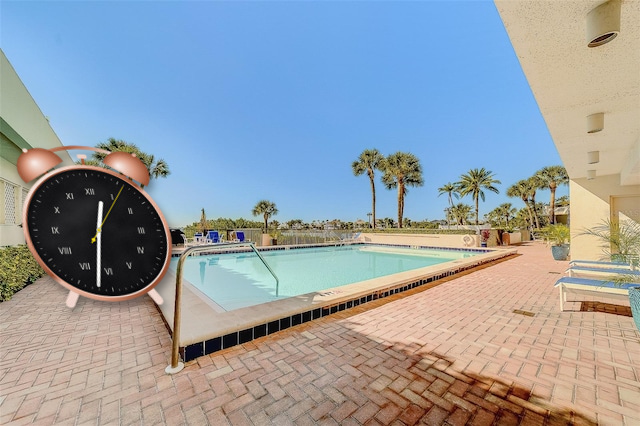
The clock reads **12:32:06**
